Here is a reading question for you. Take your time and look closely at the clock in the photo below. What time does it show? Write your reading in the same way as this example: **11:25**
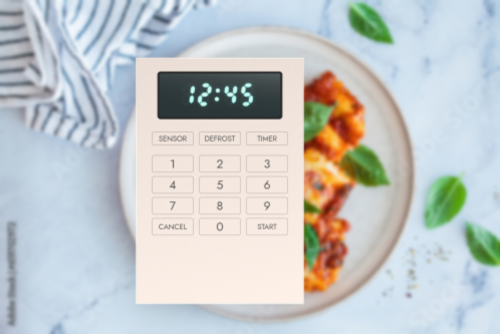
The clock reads **12:45**
